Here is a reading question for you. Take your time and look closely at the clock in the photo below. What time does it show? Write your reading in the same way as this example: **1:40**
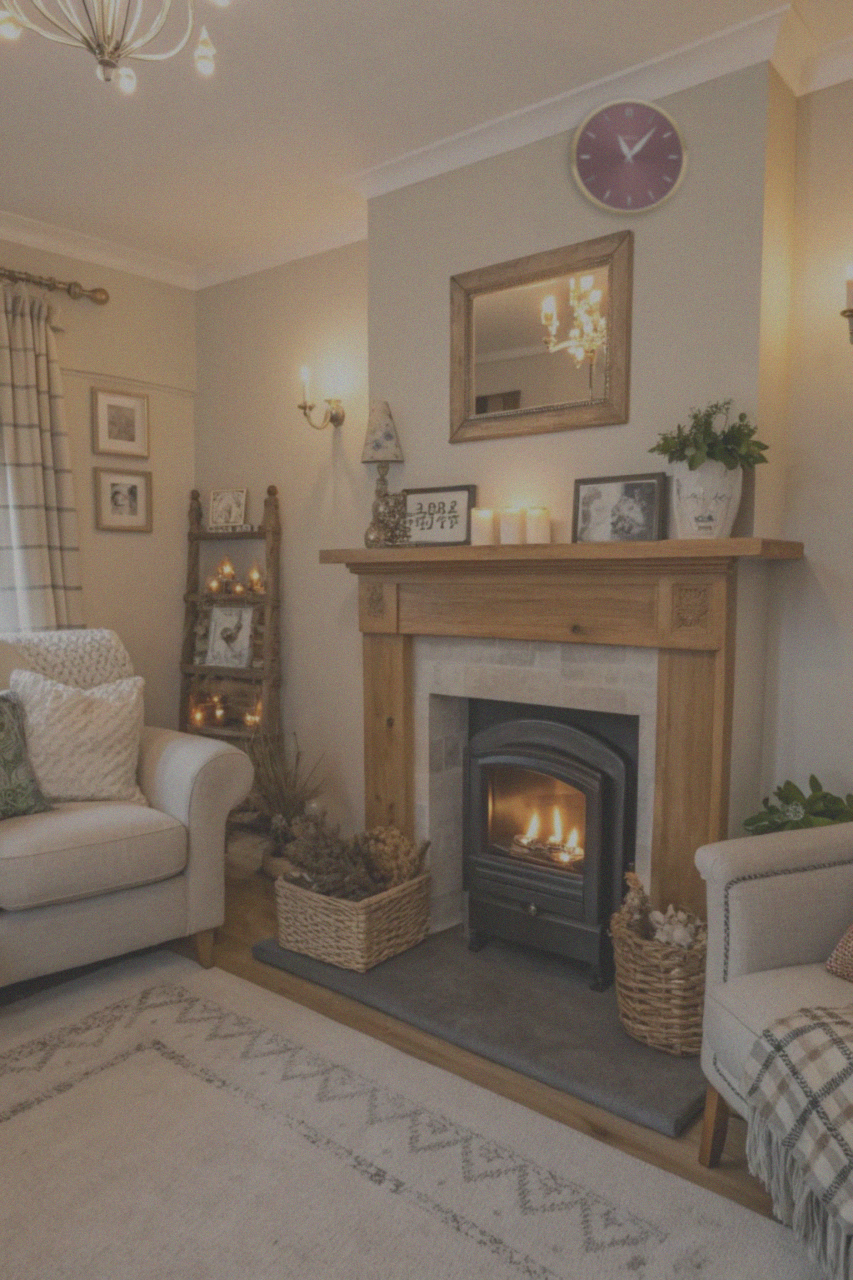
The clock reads **11:07**
